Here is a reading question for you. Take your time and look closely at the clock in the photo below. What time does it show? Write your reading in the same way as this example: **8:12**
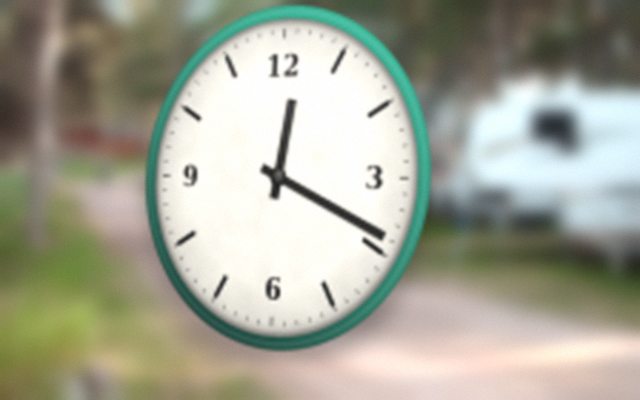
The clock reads **12:19**
